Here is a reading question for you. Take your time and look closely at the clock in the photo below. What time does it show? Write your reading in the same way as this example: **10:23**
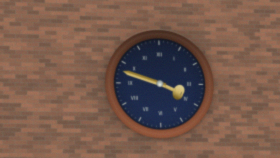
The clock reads **3:48**
